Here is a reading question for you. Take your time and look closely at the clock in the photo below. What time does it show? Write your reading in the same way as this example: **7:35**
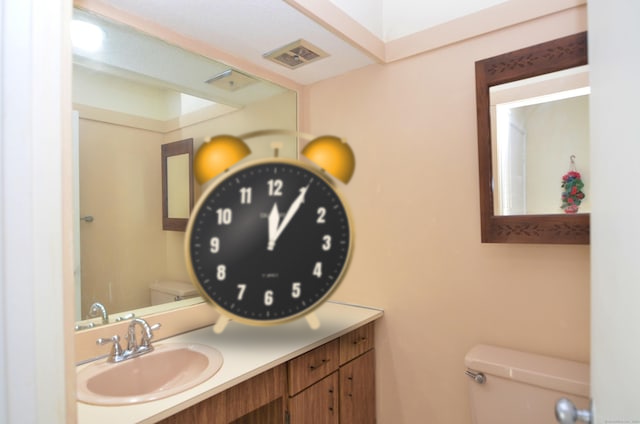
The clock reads **12:05**
